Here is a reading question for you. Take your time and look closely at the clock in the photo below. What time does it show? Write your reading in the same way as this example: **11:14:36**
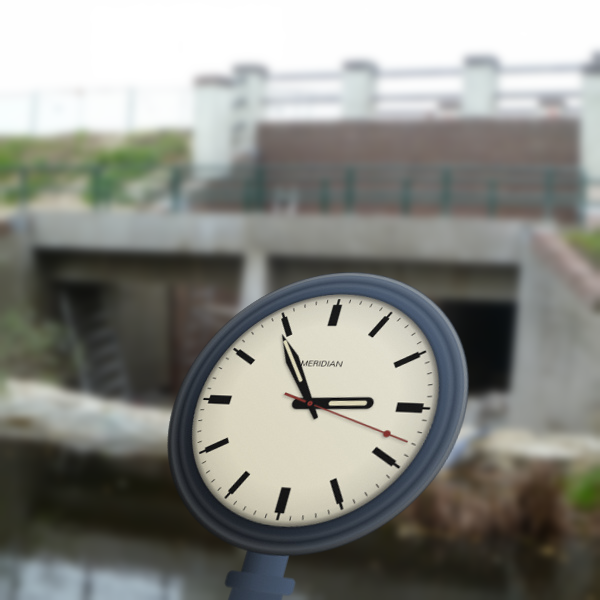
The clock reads **2:54:18**
